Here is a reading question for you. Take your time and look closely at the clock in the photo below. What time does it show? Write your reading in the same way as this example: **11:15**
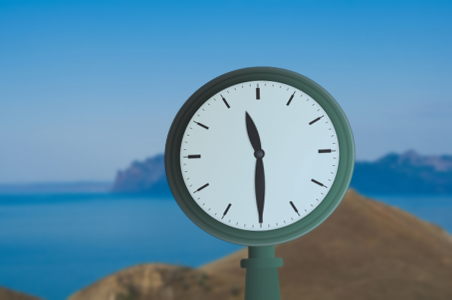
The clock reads **11:30**
